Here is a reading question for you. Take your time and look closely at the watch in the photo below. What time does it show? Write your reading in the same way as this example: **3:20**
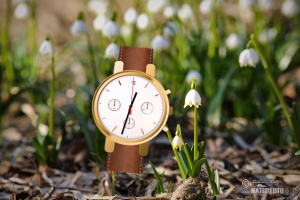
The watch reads **12:32**
